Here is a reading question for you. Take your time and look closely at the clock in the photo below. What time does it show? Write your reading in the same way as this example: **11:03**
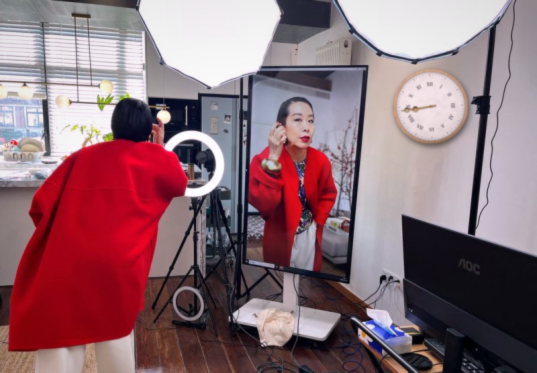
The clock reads **8:44**
